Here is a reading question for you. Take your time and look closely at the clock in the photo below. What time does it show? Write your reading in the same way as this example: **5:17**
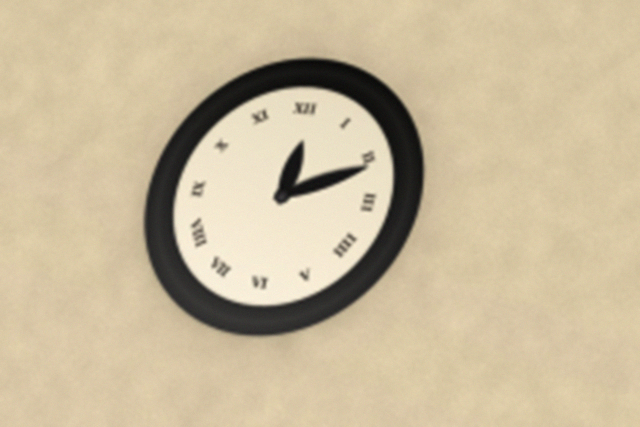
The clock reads **12:11**
